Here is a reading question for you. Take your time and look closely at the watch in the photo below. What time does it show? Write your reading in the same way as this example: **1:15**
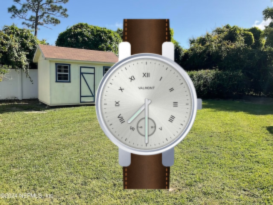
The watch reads **7:30**
